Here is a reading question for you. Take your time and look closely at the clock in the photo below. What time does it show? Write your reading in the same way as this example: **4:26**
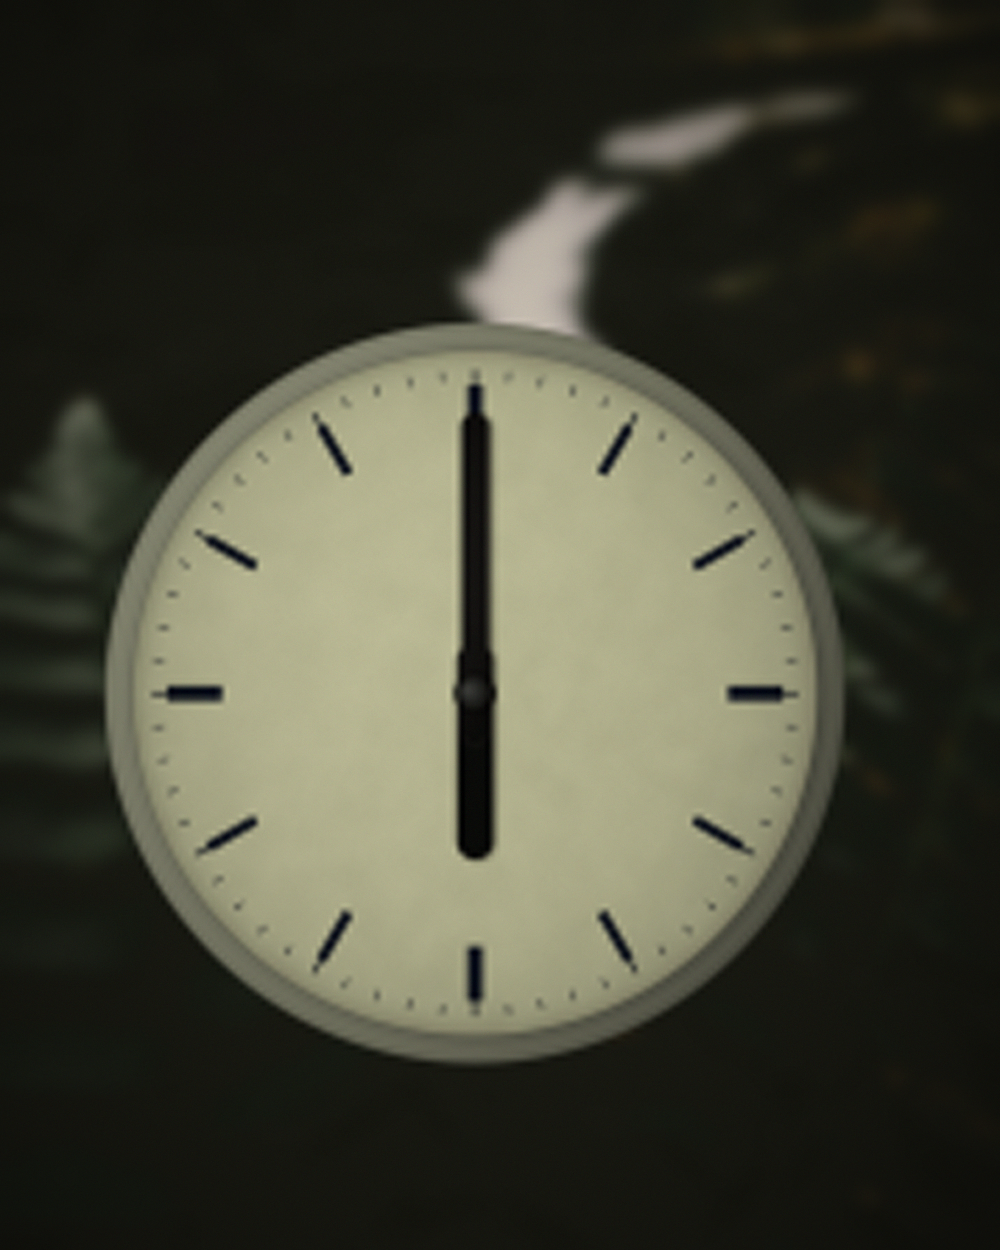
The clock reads **6:00**
